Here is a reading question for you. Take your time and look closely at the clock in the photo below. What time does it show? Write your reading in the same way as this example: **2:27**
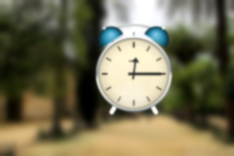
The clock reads **12:15**
